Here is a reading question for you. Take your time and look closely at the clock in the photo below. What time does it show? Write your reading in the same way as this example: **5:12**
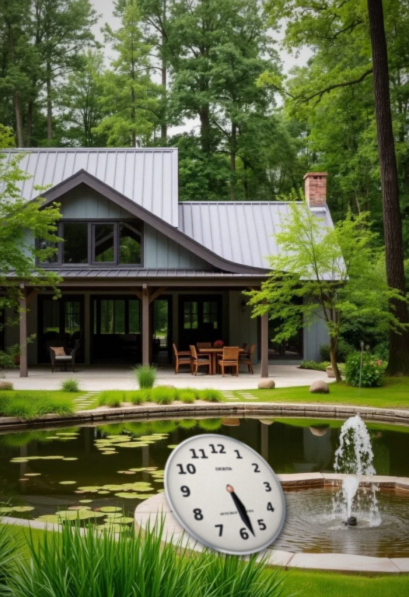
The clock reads **5:28**
